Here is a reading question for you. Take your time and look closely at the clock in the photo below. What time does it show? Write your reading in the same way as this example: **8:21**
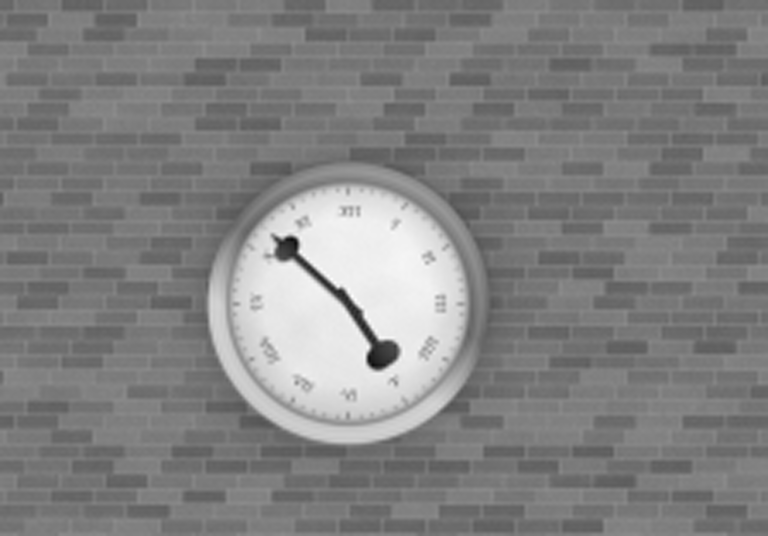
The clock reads **4:52**
